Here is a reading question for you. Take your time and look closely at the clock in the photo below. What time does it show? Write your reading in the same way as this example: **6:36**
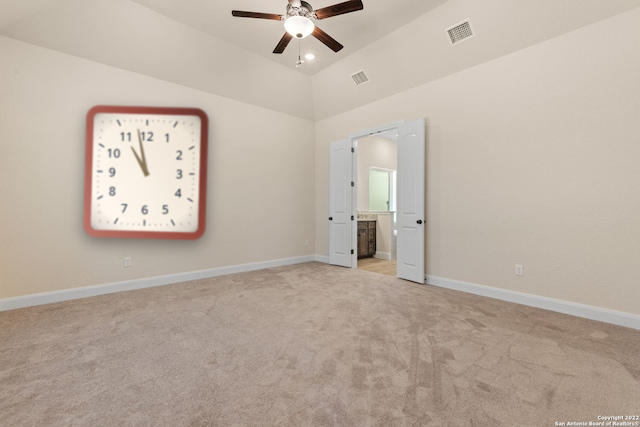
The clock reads **10:58**
